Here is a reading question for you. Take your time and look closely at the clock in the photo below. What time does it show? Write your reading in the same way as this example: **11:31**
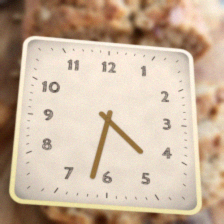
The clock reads **4:32**
